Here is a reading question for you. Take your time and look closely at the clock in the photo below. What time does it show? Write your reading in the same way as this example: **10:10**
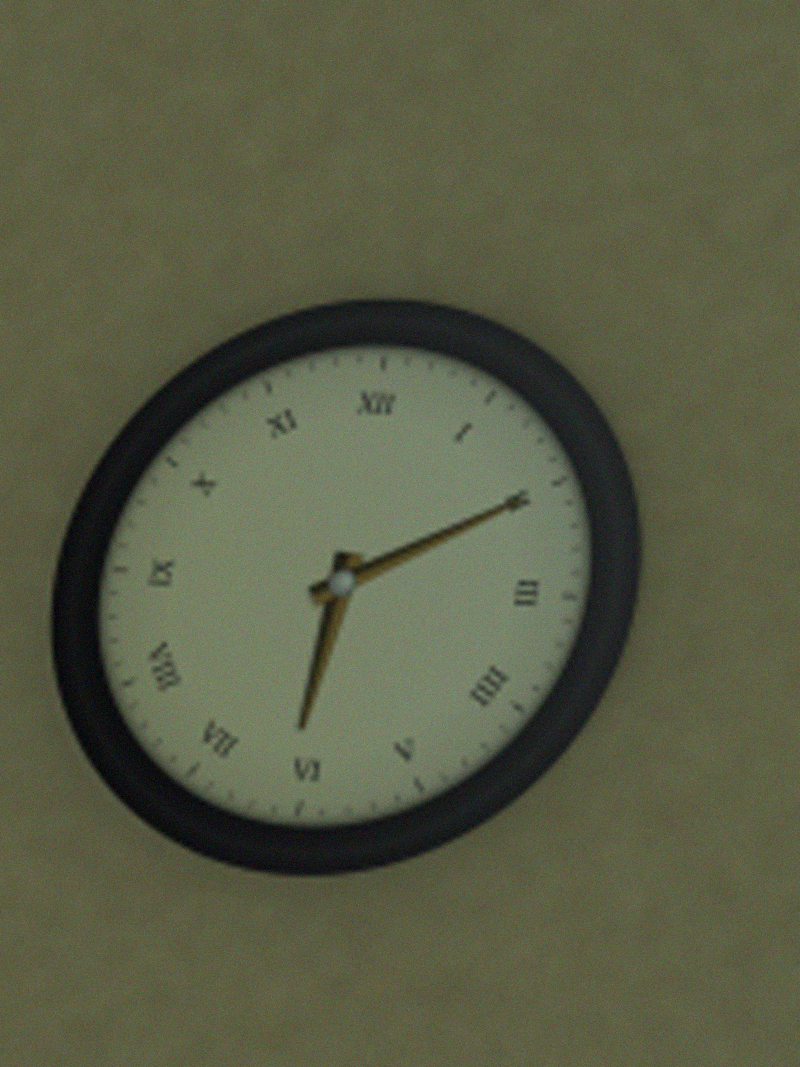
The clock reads **6:10**
